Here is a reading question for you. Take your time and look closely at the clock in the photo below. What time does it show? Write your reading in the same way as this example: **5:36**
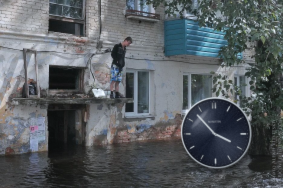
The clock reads **3:53**
